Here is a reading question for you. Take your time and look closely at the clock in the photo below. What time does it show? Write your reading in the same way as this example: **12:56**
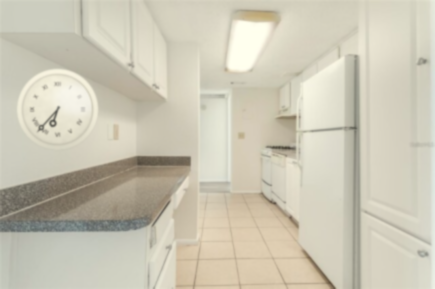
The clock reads **6:37**
